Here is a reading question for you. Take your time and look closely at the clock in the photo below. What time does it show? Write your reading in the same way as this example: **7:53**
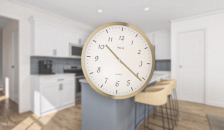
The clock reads **10:21**
